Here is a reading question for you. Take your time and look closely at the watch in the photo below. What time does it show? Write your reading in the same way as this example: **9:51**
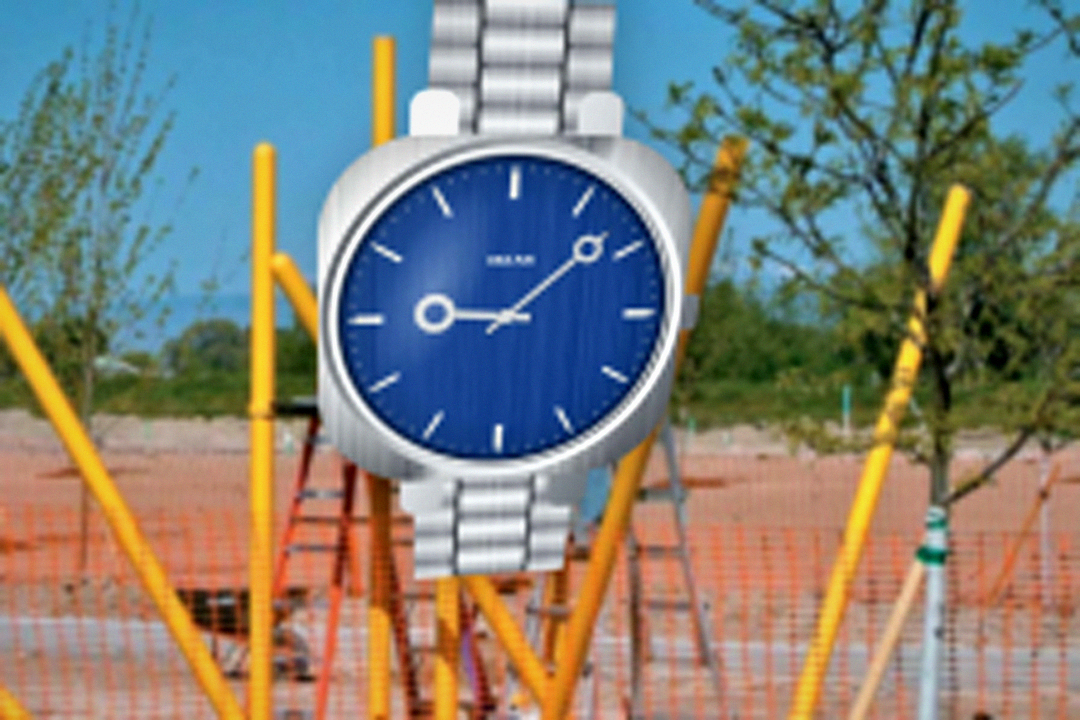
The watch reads **9:08**
